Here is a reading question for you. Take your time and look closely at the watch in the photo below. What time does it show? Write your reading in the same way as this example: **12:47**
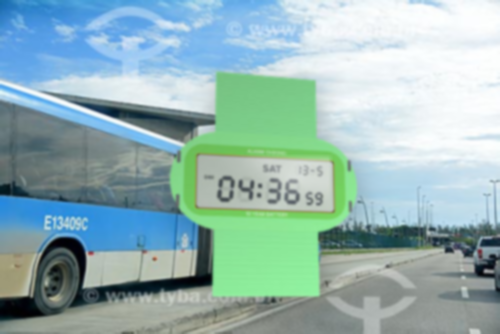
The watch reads **4:36**
